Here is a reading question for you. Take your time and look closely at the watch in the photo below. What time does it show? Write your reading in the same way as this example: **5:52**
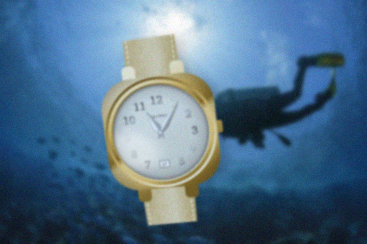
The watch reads **11:06**
